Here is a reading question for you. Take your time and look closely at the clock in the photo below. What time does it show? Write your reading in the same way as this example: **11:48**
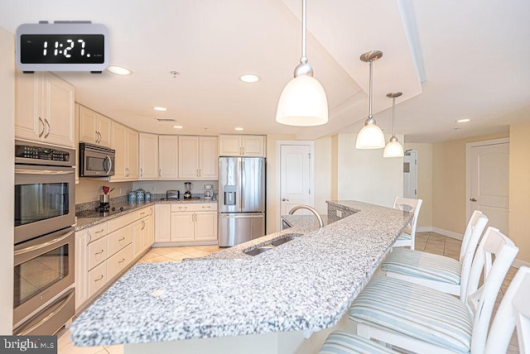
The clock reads **11:27**
